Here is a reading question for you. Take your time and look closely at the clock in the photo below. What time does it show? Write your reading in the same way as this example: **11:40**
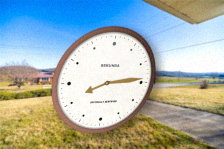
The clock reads **8:14**
